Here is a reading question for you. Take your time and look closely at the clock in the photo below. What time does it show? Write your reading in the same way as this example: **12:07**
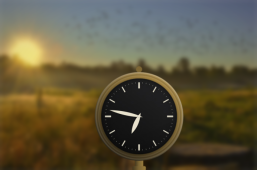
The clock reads **6:47**
